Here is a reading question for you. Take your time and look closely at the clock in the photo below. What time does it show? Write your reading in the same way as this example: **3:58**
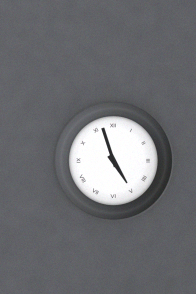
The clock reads **4:57**
